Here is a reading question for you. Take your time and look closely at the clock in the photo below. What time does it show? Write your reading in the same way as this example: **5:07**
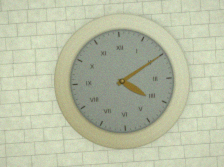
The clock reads **4:10**
